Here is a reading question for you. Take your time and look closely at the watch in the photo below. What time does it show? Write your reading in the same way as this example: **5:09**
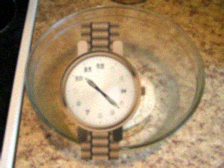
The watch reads **10:22**
